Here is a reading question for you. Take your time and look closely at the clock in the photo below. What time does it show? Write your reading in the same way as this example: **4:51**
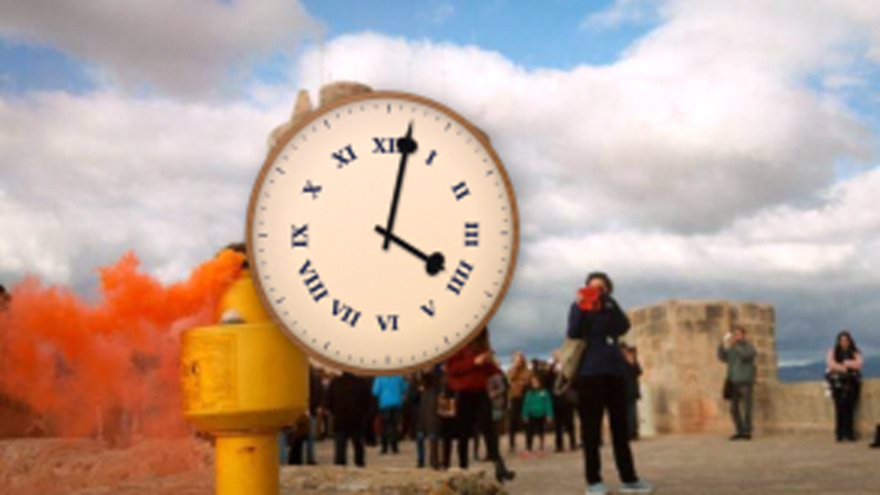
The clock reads **4:02**
